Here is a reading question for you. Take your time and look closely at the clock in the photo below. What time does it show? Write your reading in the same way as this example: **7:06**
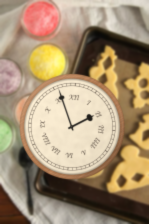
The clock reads **1:56**
